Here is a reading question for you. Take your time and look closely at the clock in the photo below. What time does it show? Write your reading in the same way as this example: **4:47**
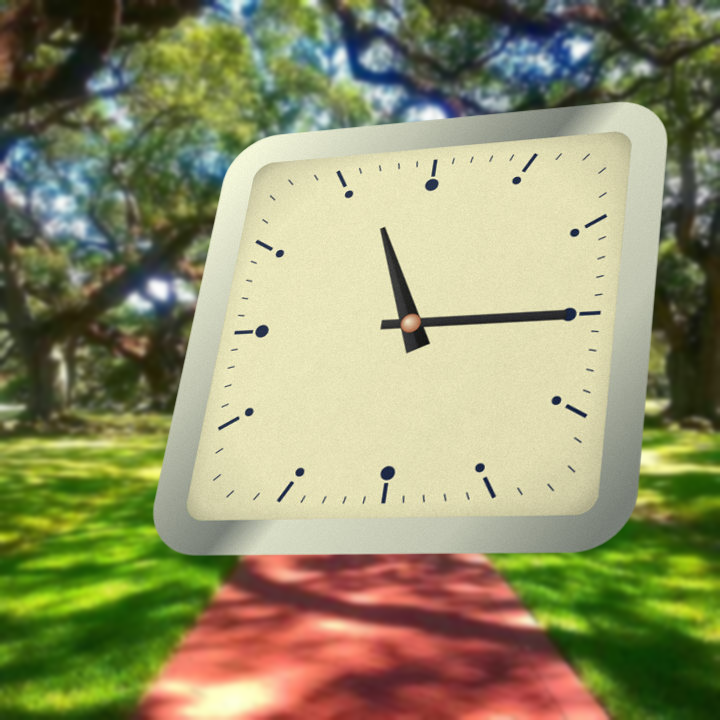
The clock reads **11:15**
